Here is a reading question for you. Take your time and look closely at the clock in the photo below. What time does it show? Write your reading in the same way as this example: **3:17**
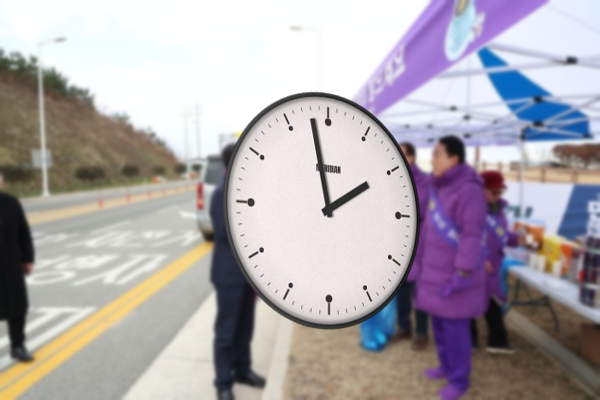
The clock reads **1:58**
